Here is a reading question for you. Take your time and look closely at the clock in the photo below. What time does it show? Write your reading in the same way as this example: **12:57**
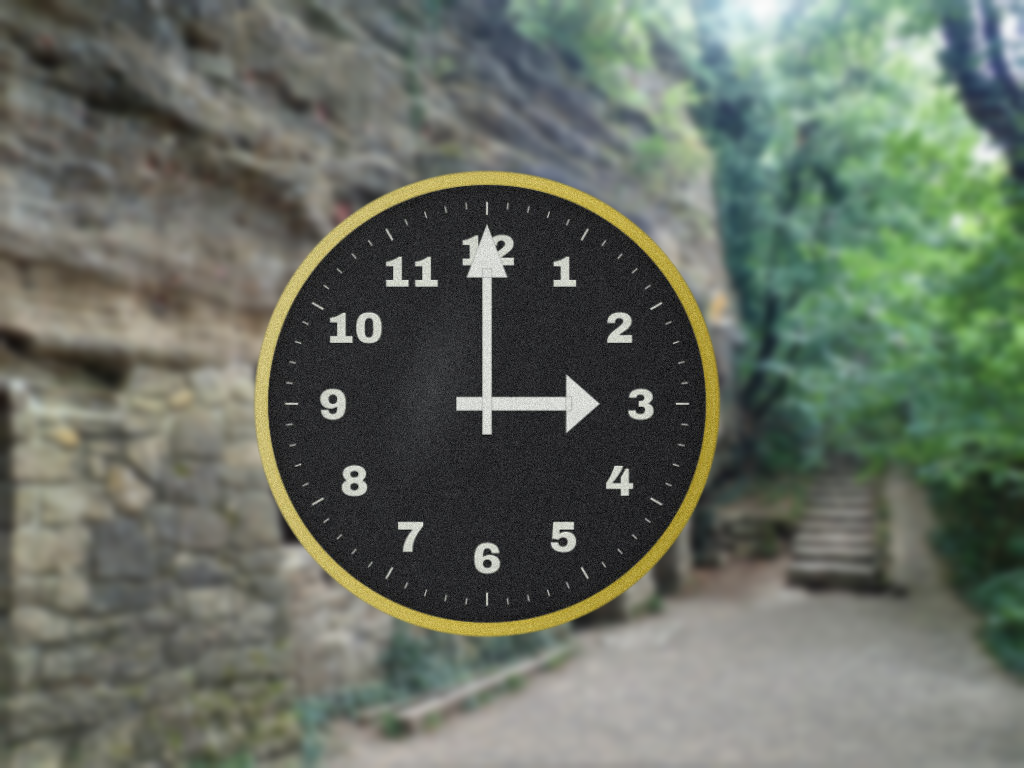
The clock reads **3:00**
